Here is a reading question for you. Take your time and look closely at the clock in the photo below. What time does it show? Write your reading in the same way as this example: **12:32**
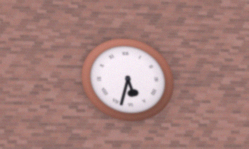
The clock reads **5:33**
